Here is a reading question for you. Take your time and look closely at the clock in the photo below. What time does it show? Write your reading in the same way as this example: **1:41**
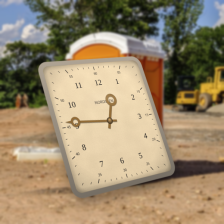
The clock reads **12:46**
